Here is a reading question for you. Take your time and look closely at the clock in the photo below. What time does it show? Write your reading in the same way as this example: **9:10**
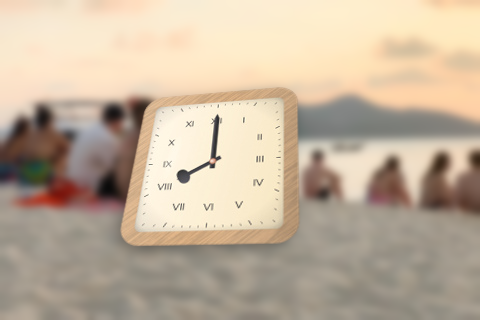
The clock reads **8:00**
